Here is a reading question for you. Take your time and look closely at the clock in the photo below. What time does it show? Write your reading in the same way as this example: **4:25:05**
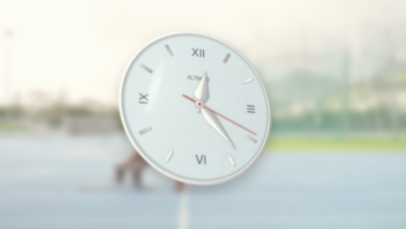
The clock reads **12:23:19**
